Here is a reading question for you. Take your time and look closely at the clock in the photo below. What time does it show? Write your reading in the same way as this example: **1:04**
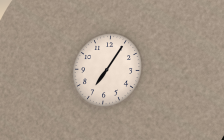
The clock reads **7:05**
